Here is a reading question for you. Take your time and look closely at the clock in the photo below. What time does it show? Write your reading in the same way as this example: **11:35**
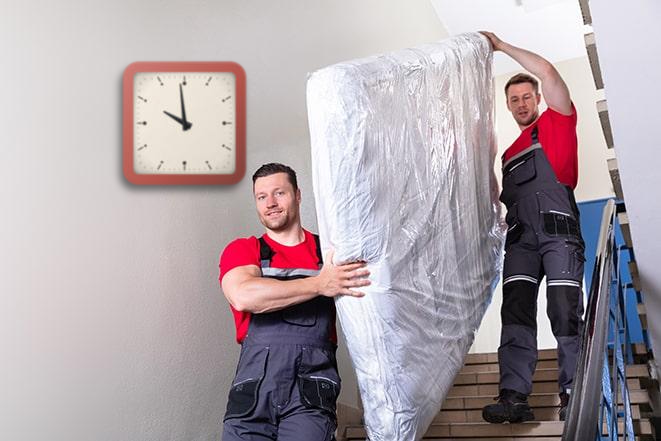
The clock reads **9:59**
